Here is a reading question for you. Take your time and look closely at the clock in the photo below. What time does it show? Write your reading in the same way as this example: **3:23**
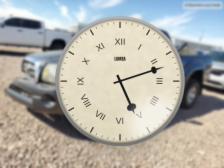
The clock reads **5:12**
